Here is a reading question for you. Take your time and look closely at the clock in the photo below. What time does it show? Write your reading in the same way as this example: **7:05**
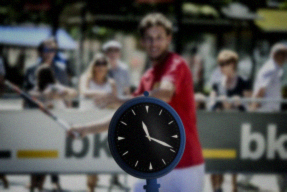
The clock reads **11:19**
